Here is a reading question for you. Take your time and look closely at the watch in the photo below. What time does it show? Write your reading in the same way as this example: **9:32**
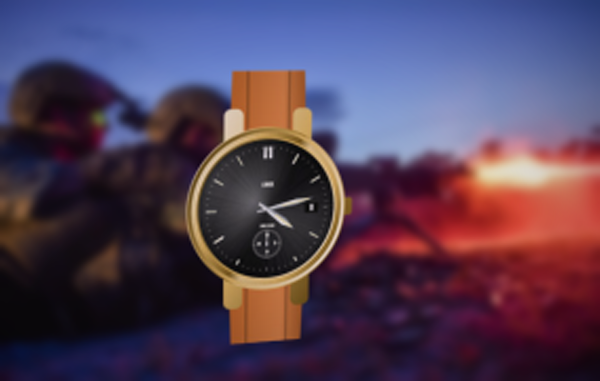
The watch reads **4:13**
